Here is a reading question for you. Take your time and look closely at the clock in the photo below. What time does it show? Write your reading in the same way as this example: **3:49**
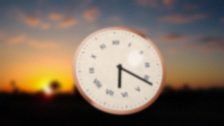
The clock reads **6:21**
